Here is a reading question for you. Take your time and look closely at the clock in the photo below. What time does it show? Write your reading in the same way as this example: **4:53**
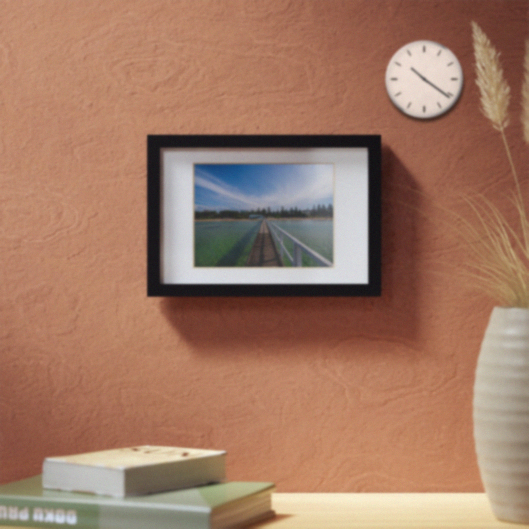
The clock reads **10:21**
